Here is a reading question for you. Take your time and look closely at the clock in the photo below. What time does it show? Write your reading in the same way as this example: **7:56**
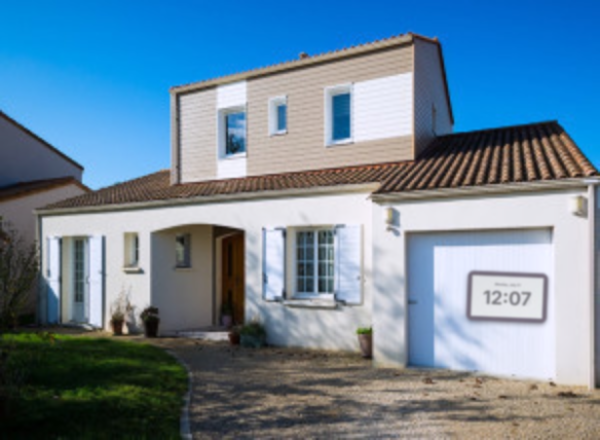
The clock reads **12:07**
